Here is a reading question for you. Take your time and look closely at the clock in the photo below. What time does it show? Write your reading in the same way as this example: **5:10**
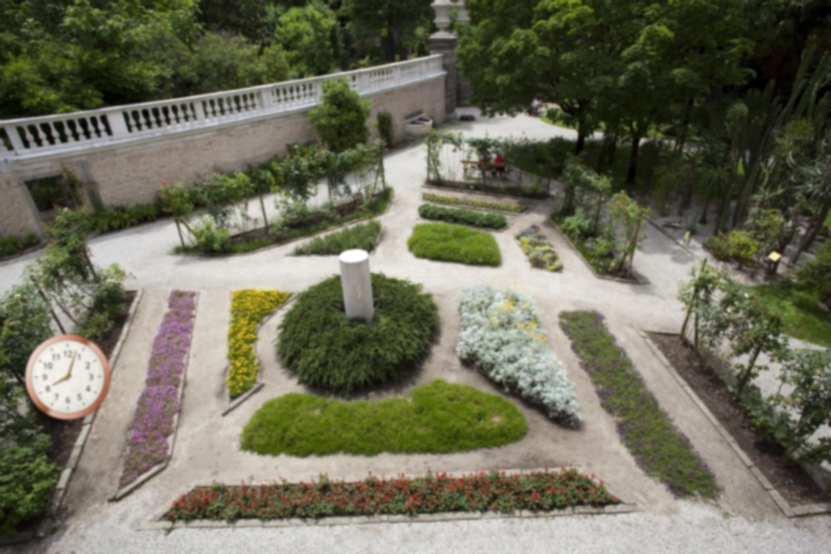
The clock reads **8:03**
